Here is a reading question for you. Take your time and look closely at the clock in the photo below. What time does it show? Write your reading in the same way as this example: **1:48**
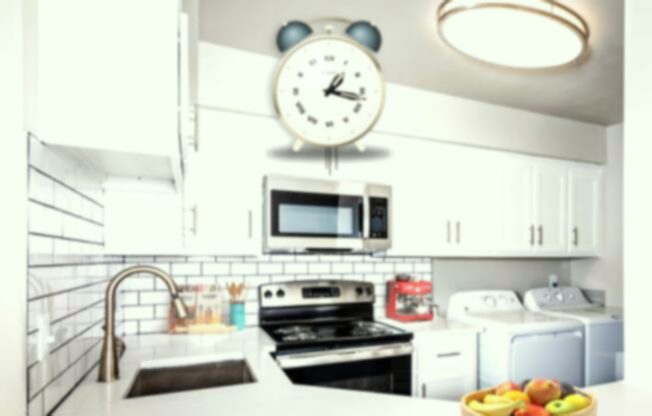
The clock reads **1:17**
